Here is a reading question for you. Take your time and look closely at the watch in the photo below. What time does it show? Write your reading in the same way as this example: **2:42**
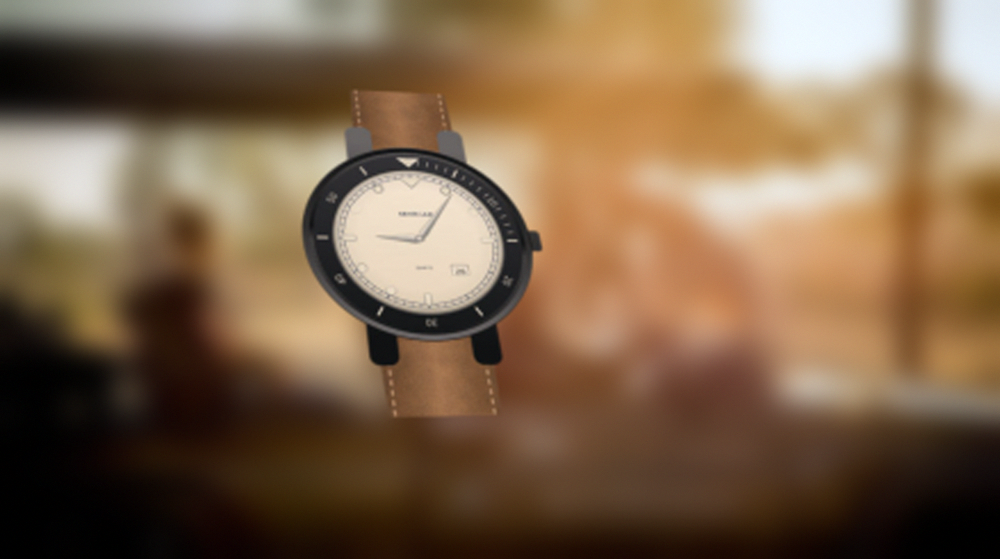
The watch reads **9:06**
